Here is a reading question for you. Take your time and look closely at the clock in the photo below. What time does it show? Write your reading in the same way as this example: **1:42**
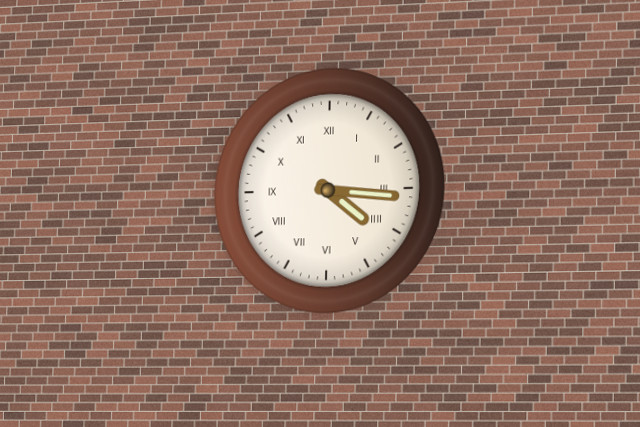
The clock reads **4:16**
